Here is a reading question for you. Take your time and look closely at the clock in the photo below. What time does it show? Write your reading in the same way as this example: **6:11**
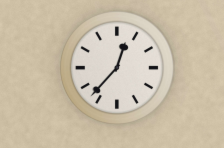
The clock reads **12:37**
